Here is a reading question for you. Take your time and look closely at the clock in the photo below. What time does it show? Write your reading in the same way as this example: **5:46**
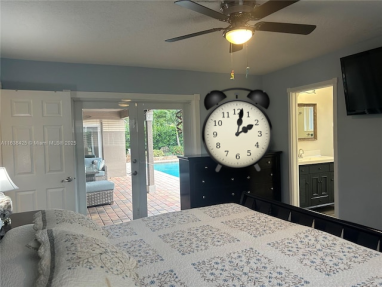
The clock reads **2:02**
